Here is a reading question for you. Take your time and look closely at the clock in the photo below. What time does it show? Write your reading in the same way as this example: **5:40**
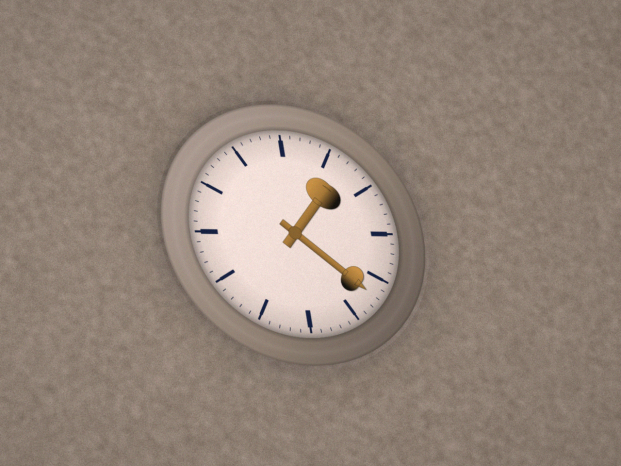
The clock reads **1:22**
